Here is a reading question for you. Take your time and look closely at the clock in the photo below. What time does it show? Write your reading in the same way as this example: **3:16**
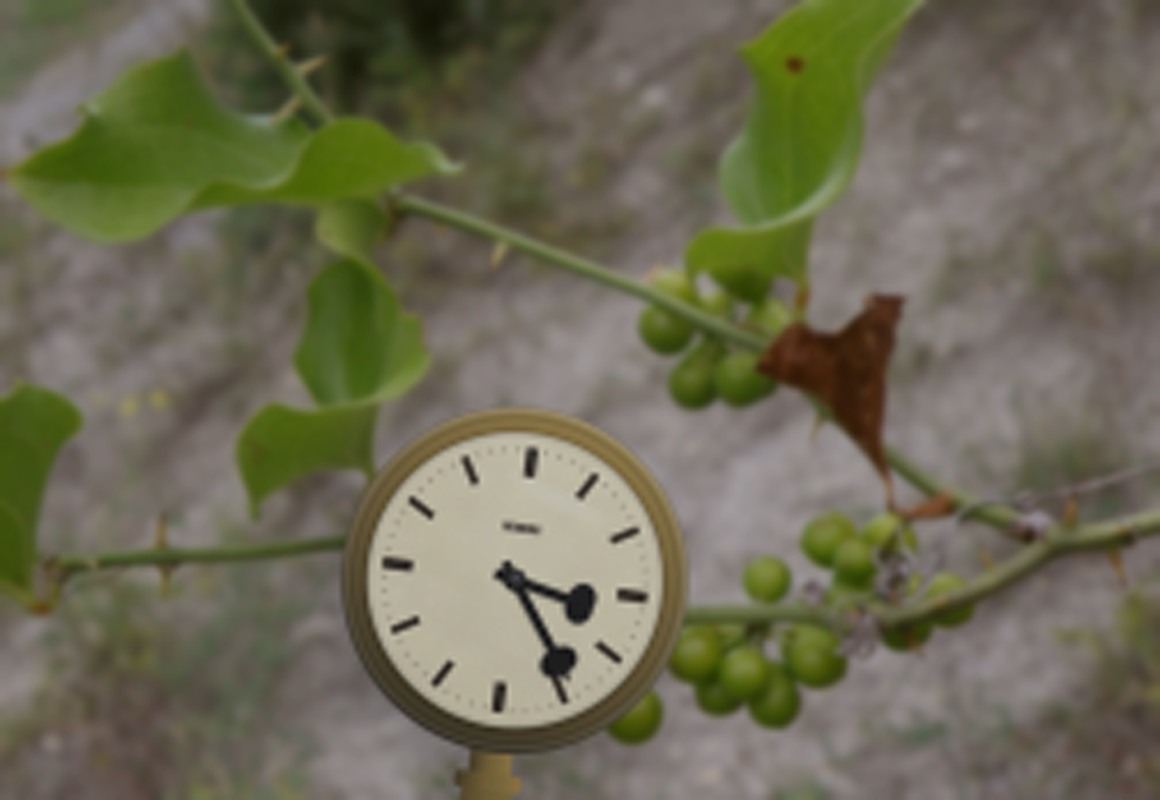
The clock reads **3:24**
